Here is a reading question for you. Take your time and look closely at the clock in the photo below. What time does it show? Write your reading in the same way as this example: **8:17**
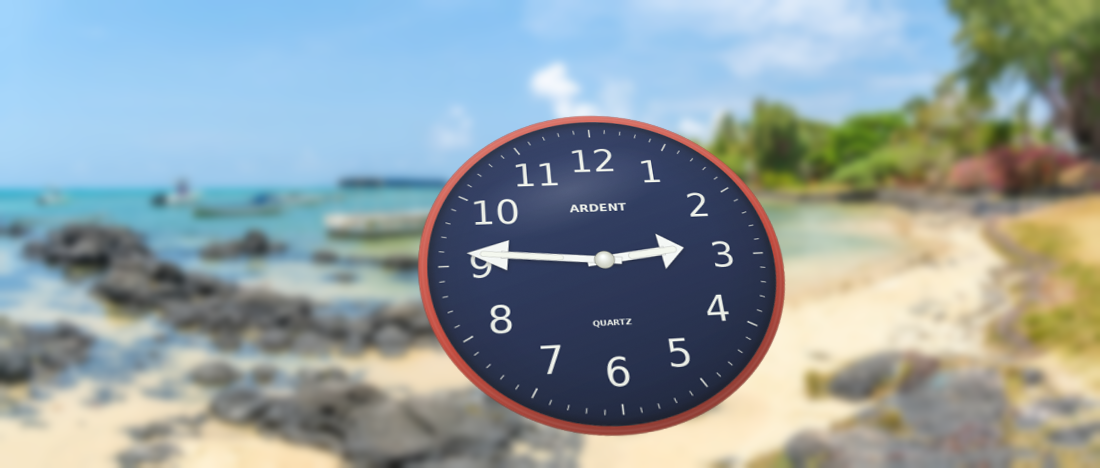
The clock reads **2:46**
